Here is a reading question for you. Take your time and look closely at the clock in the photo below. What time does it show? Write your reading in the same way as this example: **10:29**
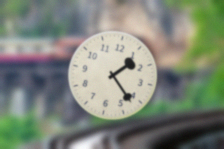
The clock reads **1:22**
